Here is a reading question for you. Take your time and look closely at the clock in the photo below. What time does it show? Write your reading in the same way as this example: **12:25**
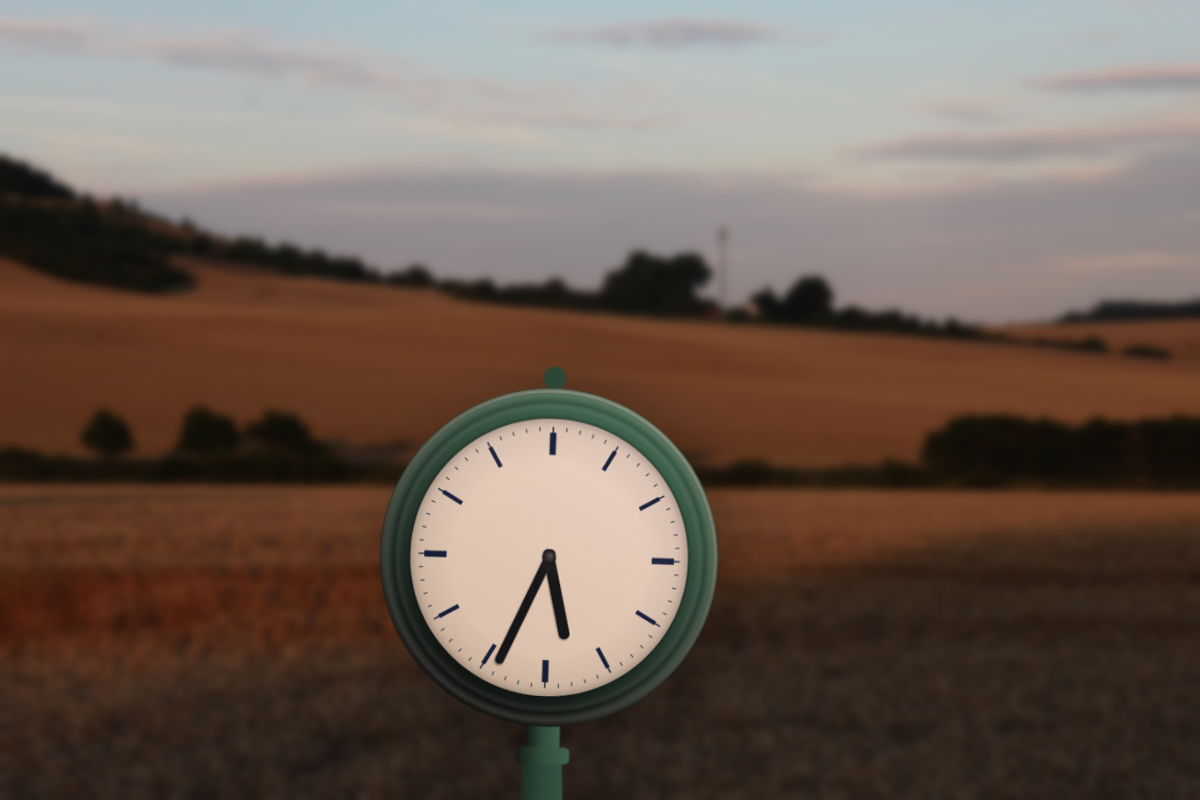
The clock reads **5:34**
